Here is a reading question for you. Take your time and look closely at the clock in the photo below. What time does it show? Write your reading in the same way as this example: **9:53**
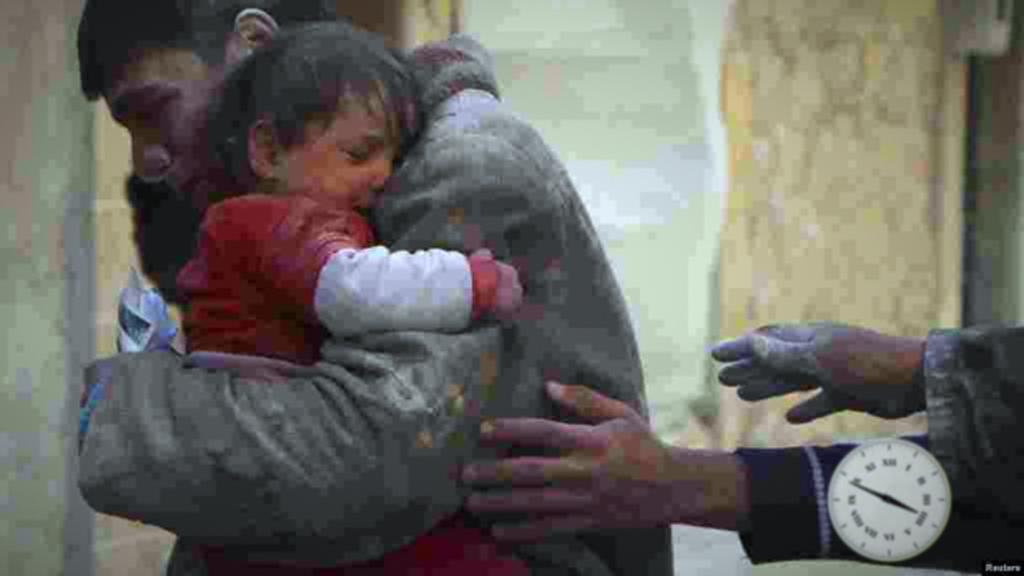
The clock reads **3:49**
